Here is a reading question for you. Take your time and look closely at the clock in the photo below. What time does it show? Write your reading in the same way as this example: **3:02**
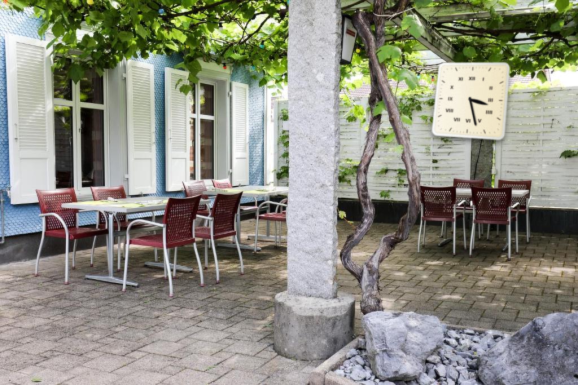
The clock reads **3:27**
